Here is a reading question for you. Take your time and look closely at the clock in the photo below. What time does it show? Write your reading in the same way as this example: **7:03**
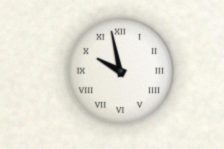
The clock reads **9:58**
